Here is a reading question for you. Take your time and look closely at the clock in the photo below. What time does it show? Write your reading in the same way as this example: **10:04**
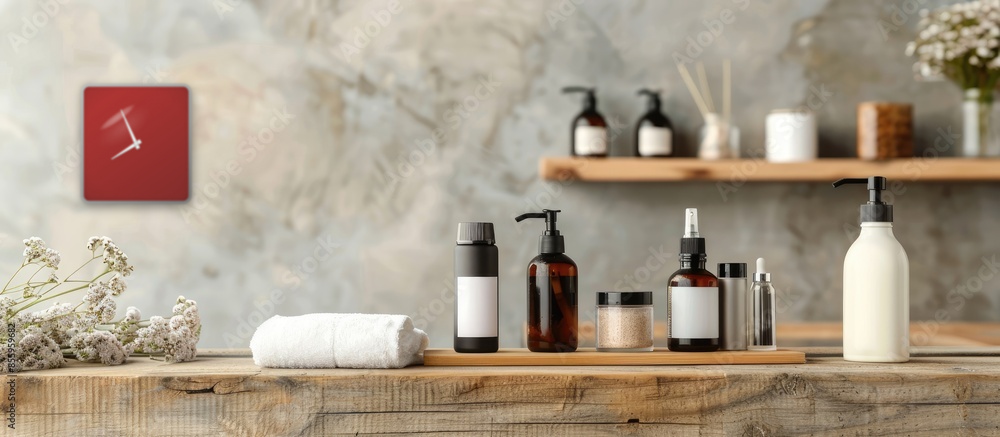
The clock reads **7:56**
